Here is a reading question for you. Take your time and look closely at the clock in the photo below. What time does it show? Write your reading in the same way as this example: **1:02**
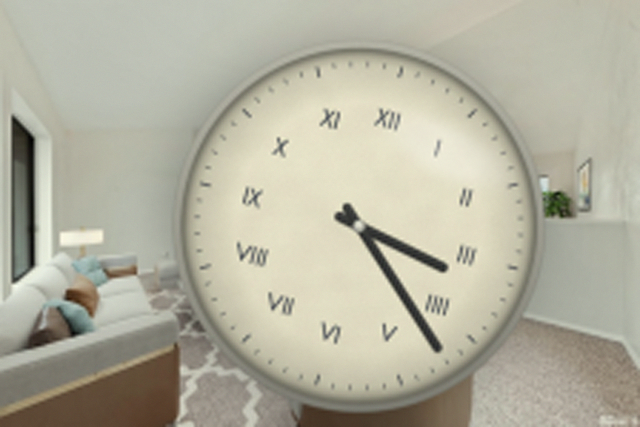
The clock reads **3:22**
